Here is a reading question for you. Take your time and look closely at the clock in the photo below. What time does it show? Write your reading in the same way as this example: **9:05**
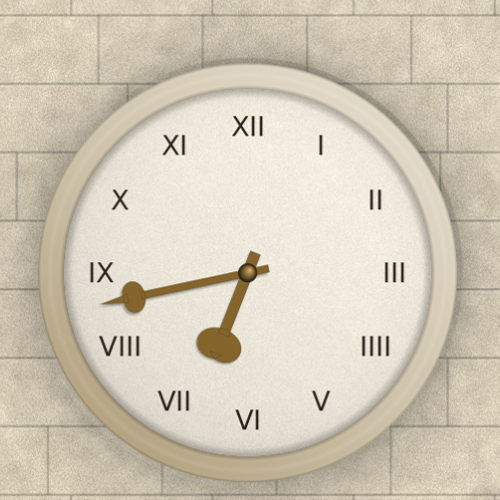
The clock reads **6:43**
